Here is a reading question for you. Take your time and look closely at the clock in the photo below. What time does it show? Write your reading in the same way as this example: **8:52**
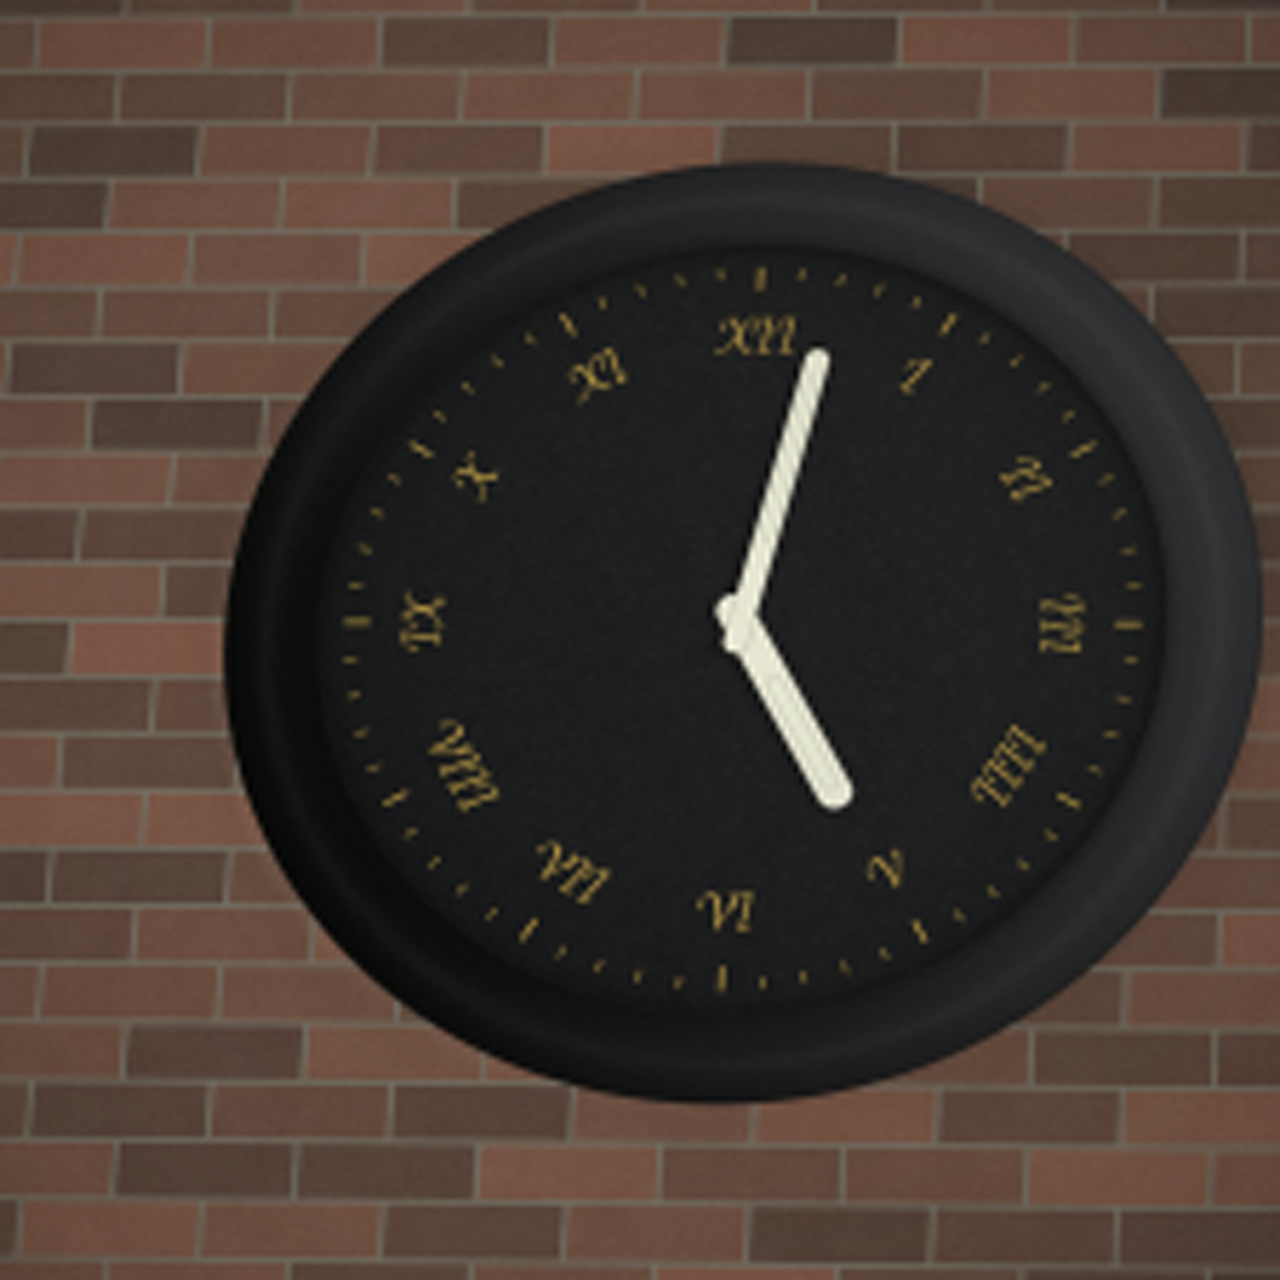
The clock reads **5:02**
